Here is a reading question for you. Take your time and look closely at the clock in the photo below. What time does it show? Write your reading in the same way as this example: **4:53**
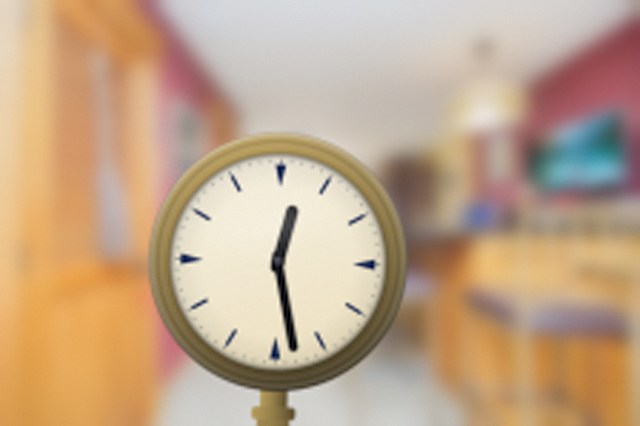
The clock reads **12:28**
